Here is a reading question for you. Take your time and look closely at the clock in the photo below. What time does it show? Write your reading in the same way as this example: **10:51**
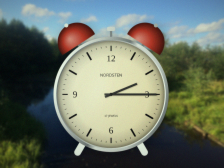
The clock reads **2:15**
